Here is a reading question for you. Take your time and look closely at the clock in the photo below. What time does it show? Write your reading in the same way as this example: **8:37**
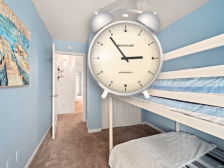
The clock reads **2:54**
